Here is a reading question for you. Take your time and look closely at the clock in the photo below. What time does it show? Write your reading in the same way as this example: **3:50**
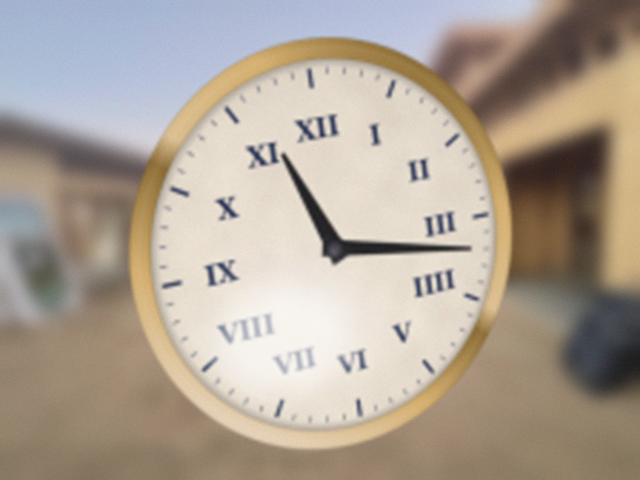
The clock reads **11:17**
